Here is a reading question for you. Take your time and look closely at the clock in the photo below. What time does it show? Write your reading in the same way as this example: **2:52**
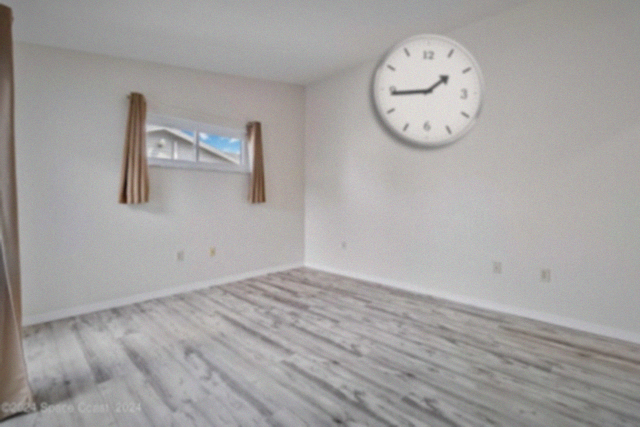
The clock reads **1:44**
